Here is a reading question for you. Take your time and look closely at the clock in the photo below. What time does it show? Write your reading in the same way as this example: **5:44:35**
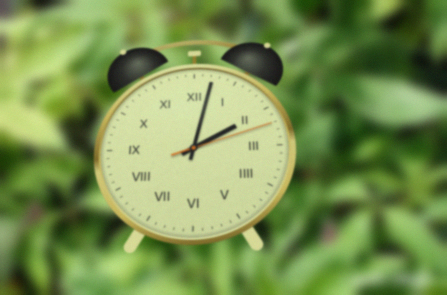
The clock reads **2:02:12**
